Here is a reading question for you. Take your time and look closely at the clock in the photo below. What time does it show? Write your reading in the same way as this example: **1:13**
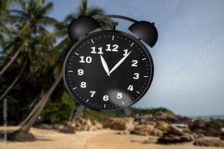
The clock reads **11:06**
